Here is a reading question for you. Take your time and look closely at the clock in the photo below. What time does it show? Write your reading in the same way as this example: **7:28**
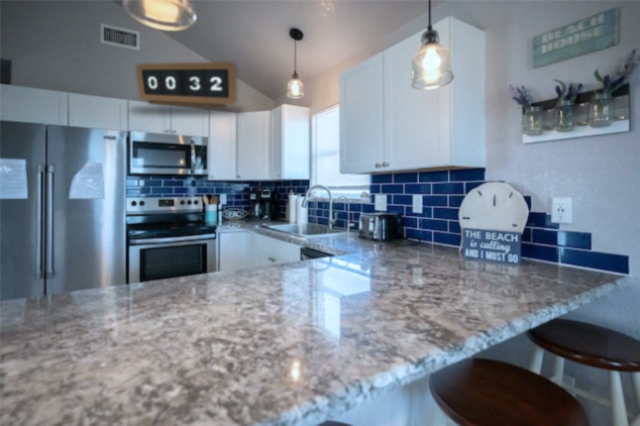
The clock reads **0:32**
